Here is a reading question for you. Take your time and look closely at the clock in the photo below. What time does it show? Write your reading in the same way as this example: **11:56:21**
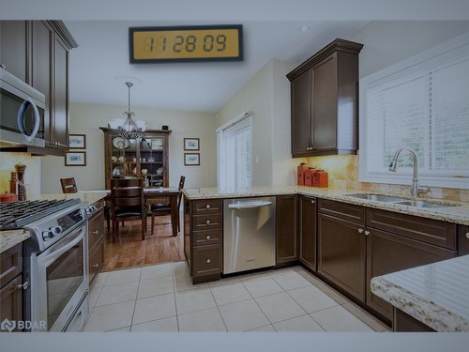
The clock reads **11:28:09**
